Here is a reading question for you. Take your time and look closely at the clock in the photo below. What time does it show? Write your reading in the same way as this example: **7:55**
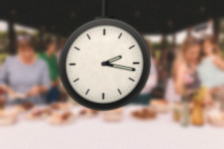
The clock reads **2:17**
